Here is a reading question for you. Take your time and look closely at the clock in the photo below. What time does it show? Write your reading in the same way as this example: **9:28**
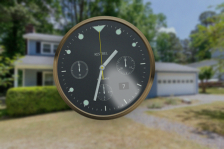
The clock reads **1:33**
